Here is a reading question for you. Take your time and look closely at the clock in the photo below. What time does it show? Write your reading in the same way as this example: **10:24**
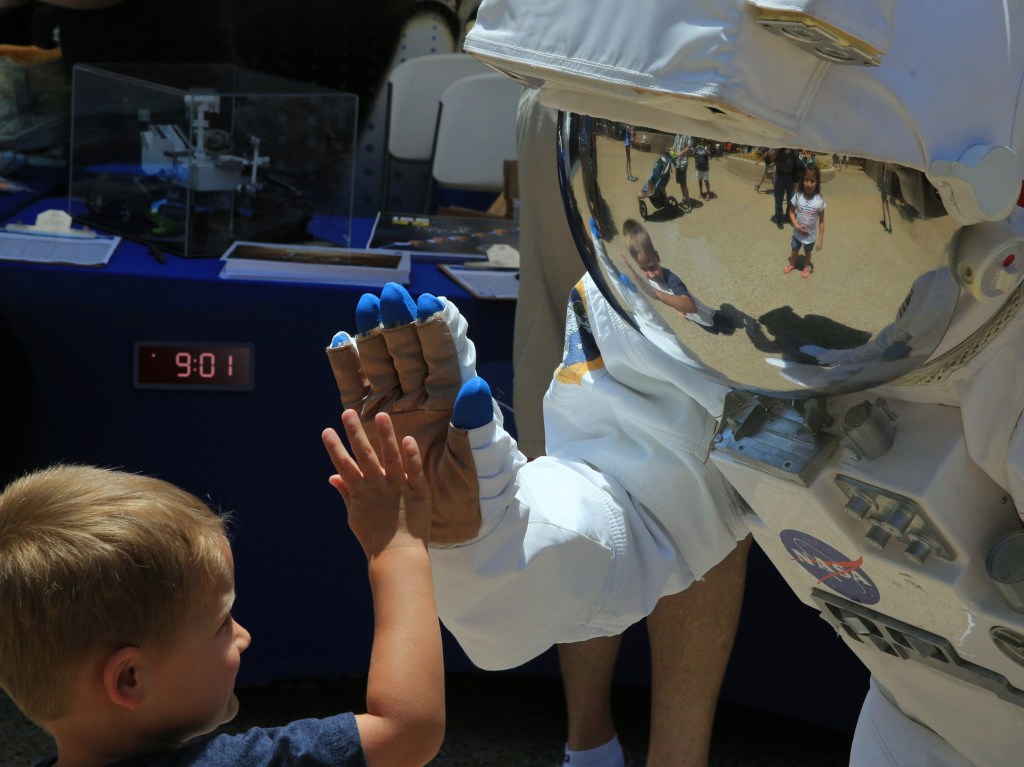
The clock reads **9:01**
